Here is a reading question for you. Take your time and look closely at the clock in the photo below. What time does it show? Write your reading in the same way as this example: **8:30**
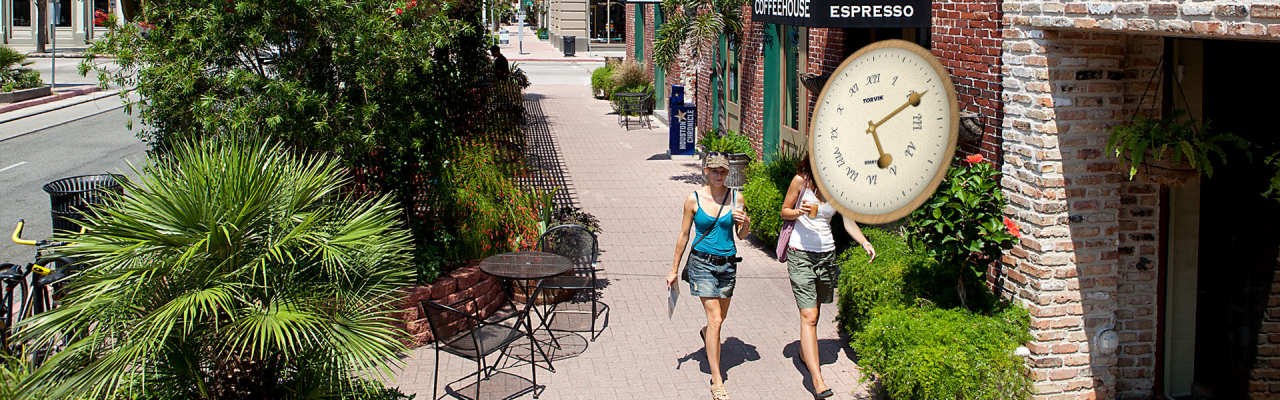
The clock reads **5:11**
